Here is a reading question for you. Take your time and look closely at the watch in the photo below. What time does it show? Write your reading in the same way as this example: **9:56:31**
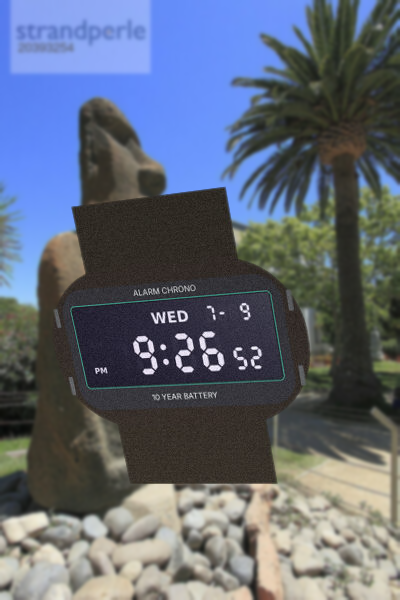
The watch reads **9:26:52**
